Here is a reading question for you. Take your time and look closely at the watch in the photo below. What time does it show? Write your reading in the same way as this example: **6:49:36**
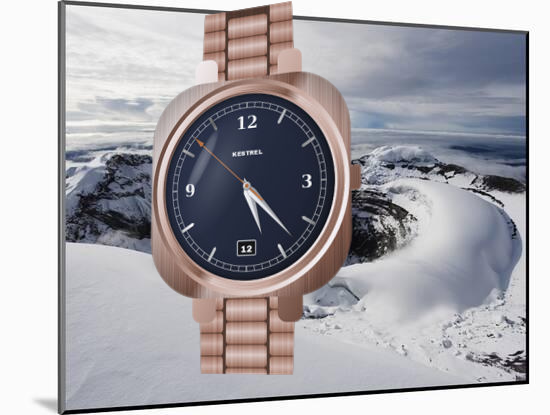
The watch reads **5:22:52**
